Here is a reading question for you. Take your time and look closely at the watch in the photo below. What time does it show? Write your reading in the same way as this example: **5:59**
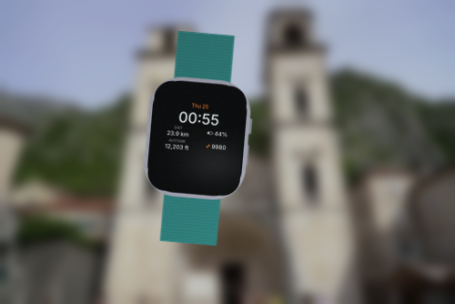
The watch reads **0:55**
